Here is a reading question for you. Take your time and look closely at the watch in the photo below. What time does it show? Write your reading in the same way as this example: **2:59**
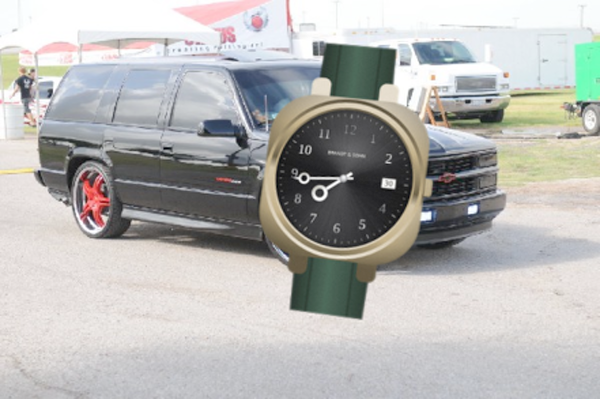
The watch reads **7:44**
